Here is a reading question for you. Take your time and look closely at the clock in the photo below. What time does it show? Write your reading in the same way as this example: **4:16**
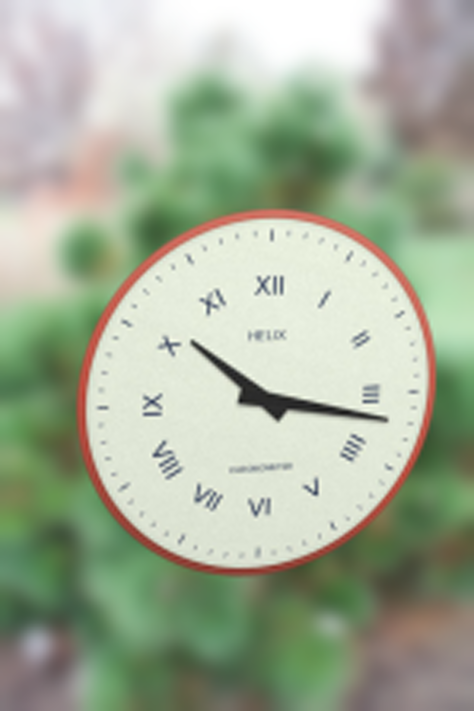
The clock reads **10:17**
